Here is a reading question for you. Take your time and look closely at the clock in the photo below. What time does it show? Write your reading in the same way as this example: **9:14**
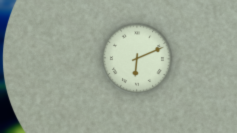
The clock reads **6:11**
